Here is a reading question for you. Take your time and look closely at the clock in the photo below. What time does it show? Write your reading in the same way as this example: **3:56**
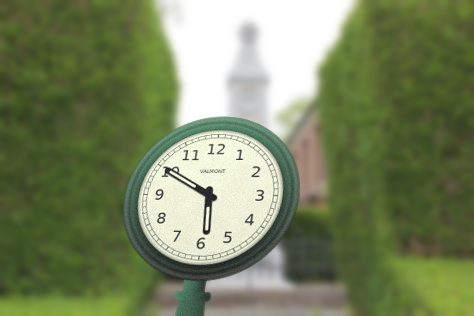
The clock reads **5:50**
